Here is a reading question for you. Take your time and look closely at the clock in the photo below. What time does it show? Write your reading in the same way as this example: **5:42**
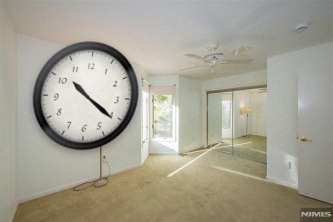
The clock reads **10:21**
